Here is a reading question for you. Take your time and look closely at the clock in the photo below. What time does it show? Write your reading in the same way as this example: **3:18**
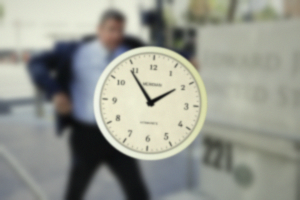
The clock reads **1:54**
